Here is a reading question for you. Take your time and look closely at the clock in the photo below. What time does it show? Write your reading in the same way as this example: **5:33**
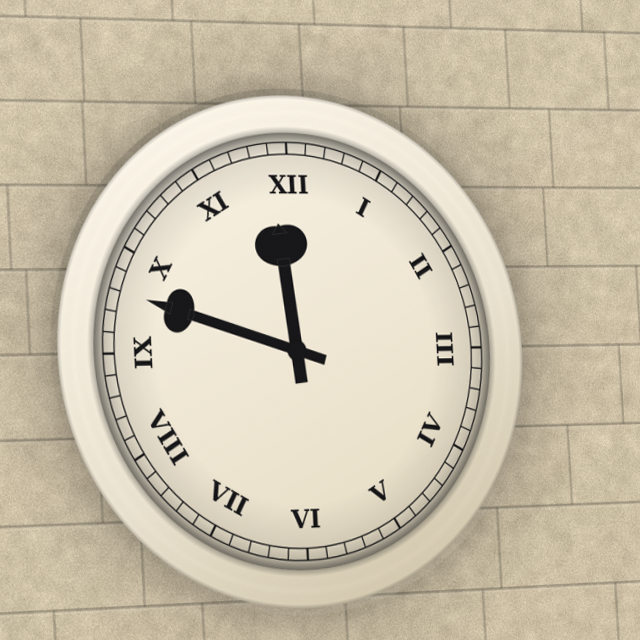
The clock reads **11:48**
